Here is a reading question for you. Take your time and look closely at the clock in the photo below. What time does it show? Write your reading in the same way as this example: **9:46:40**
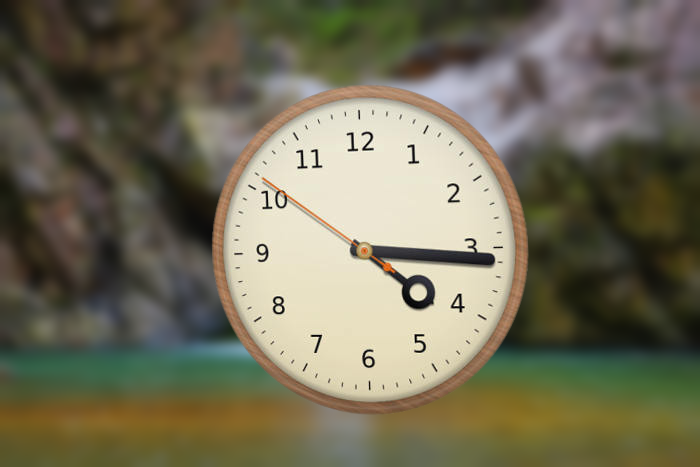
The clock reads **4:15:51**
